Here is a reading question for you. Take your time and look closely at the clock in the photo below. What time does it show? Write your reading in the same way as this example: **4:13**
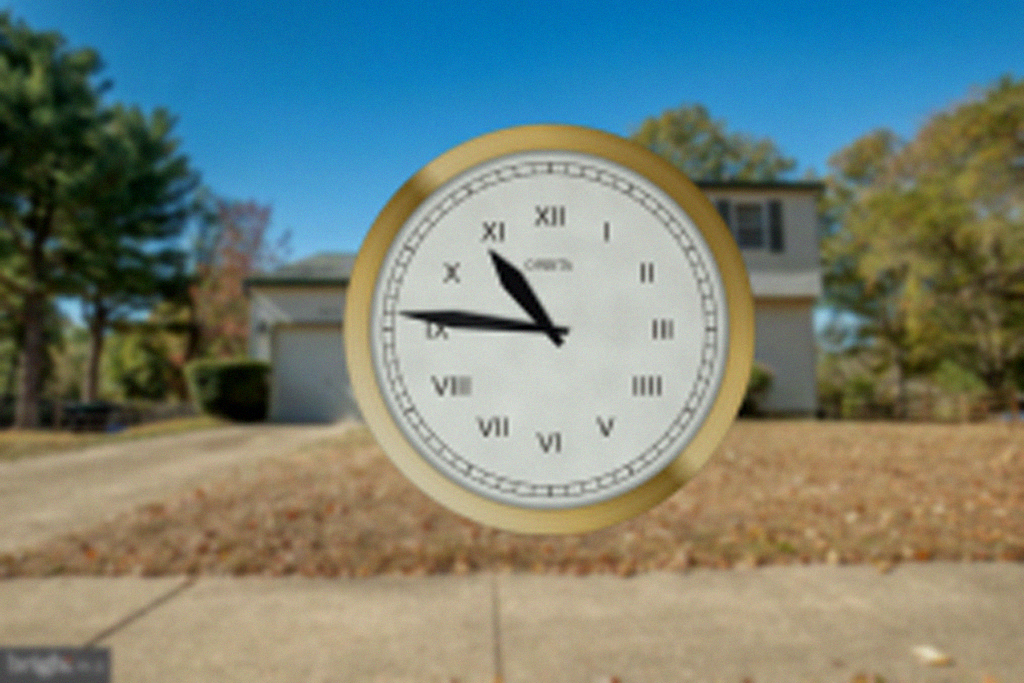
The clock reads **10:46**
